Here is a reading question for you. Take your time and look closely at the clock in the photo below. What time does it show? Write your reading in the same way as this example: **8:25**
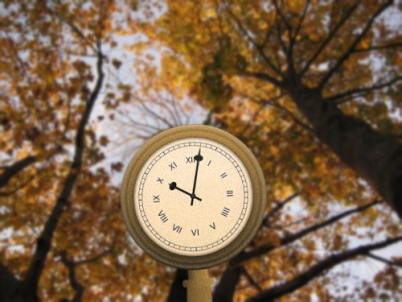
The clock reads **10:02**
